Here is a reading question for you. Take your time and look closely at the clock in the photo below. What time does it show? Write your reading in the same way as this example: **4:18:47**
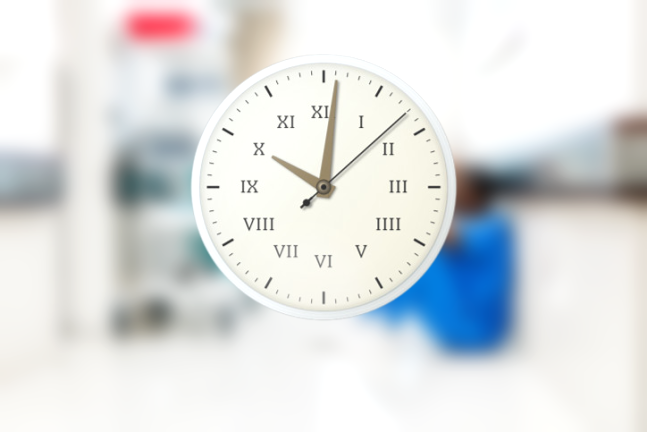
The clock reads **10:01:08**
